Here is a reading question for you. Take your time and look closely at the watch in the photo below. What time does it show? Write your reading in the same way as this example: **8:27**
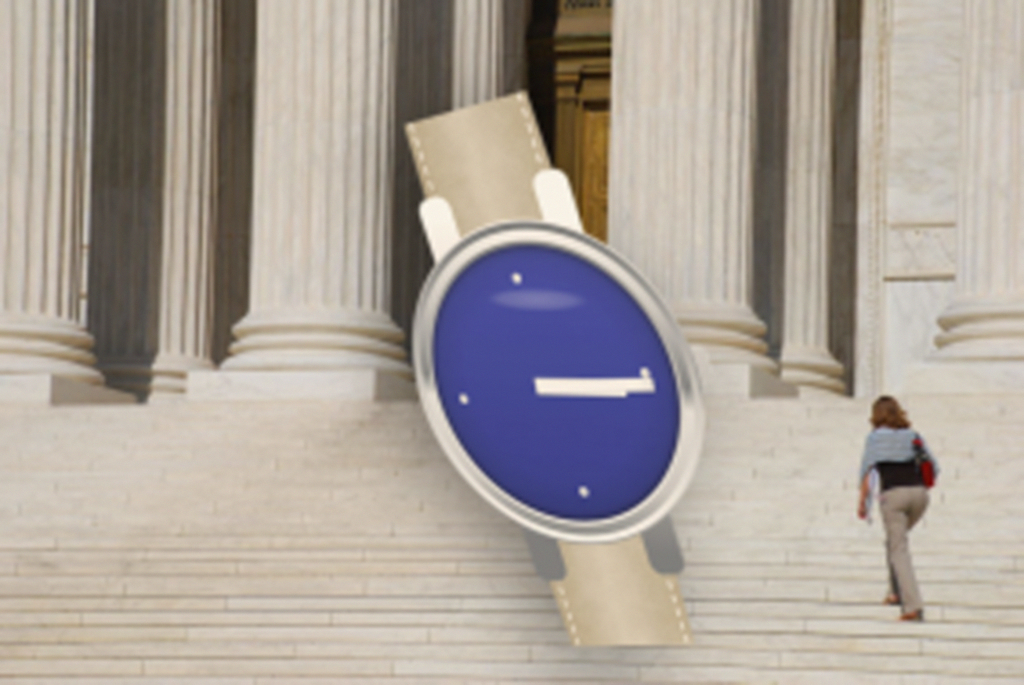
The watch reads **3:16**
